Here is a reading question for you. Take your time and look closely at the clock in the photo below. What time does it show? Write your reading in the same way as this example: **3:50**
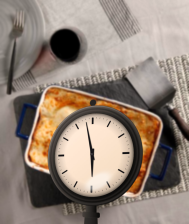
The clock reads **5:58**
